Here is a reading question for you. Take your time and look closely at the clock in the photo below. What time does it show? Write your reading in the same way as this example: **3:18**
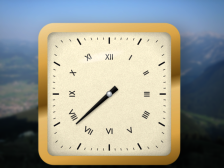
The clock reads **7:38**
